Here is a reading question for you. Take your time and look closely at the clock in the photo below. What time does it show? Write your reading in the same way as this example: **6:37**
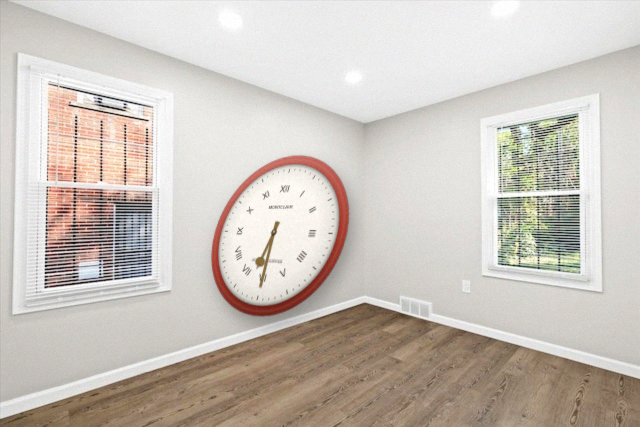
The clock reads **6:30**
